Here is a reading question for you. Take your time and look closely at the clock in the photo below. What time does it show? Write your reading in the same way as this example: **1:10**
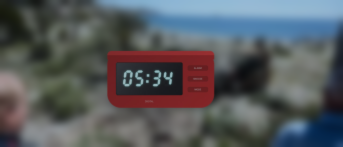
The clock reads **5:34**
